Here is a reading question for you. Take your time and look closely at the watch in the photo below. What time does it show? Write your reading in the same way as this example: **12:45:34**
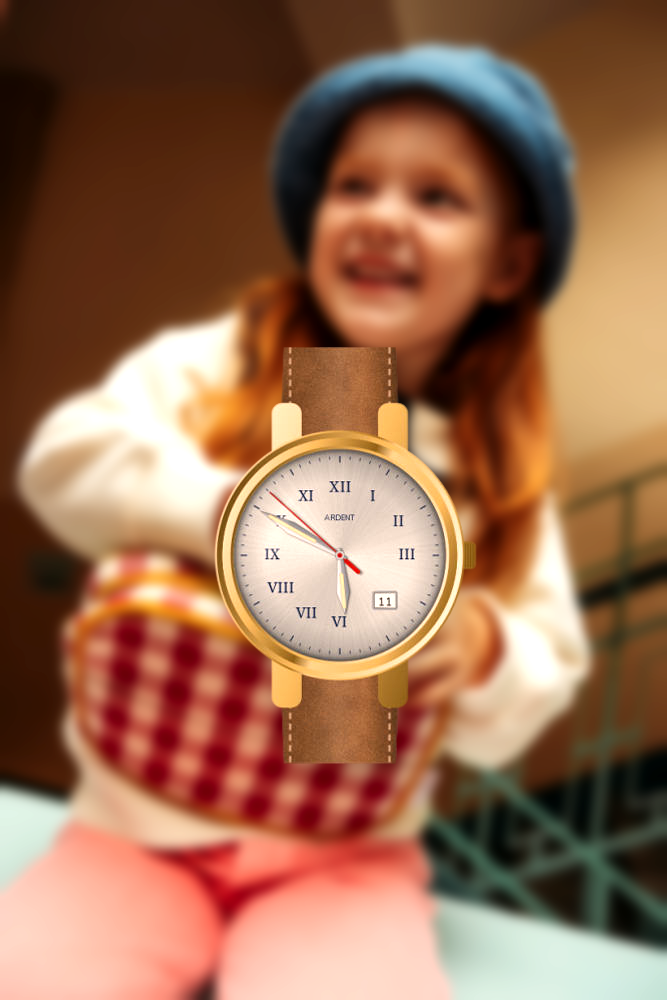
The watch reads **5:49:52**
